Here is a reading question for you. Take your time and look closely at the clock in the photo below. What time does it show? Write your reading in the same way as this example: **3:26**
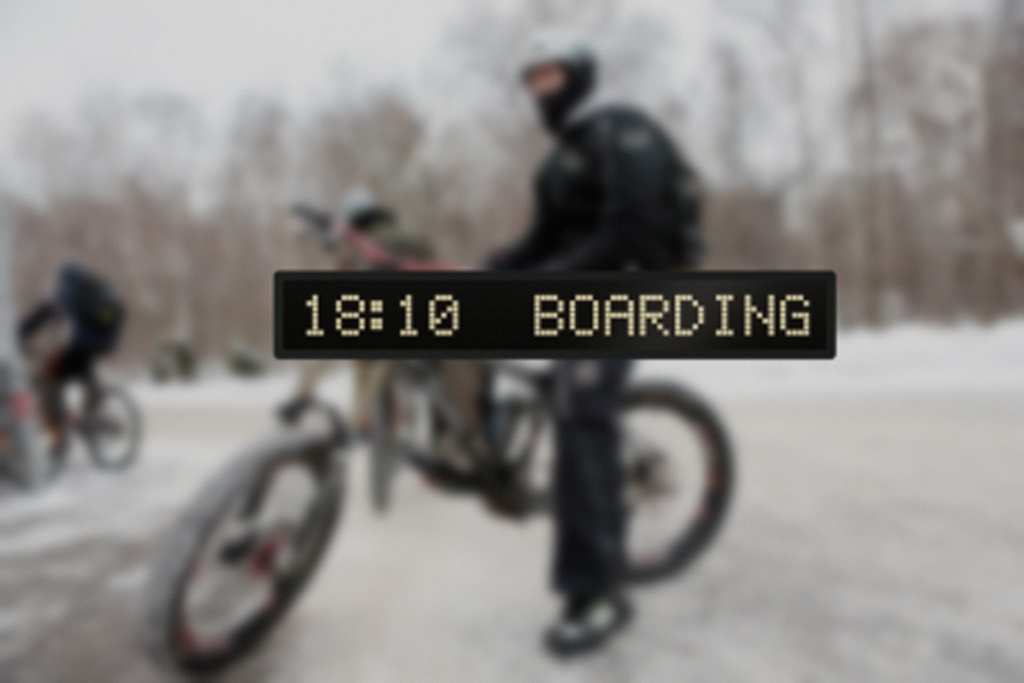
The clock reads **18:10**
